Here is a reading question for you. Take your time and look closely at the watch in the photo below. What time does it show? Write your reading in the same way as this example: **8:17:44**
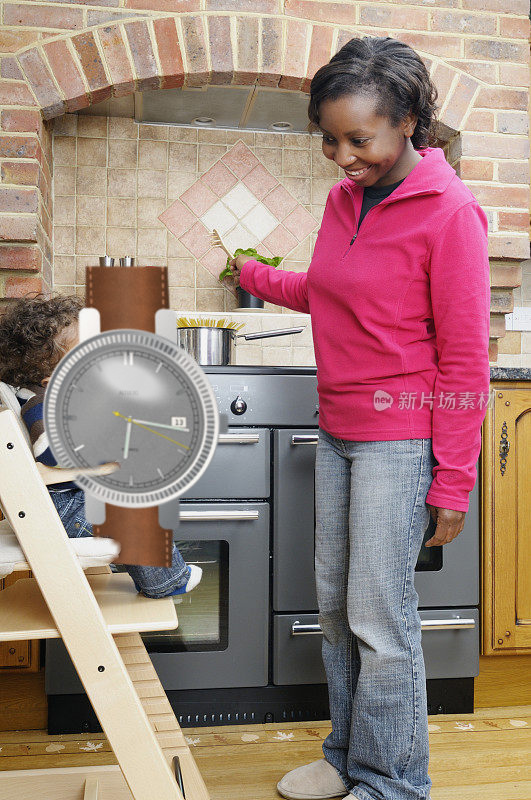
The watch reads **6:16:19**
